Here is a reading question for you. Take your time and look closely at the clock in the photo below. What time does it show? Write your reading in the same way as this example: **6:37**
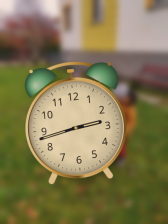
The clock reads **2:43**
